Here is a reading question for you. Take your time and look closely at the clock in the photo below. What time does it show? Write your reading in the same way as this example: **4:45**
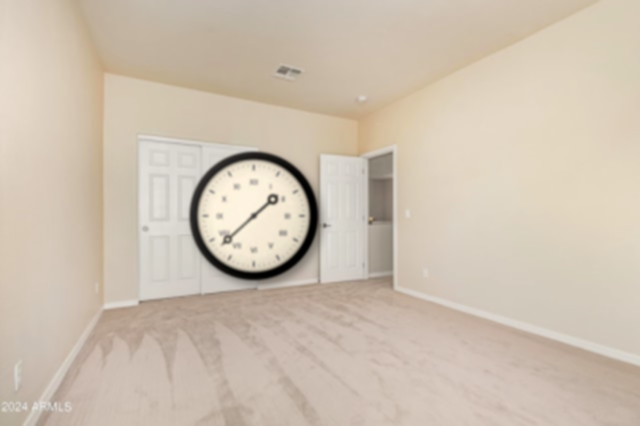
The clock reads **1:38**
